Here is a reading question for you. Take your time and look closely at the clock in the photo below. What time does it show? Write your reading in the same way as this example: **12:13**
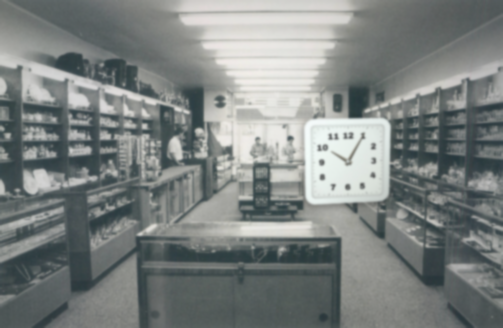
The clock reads **10:05**
